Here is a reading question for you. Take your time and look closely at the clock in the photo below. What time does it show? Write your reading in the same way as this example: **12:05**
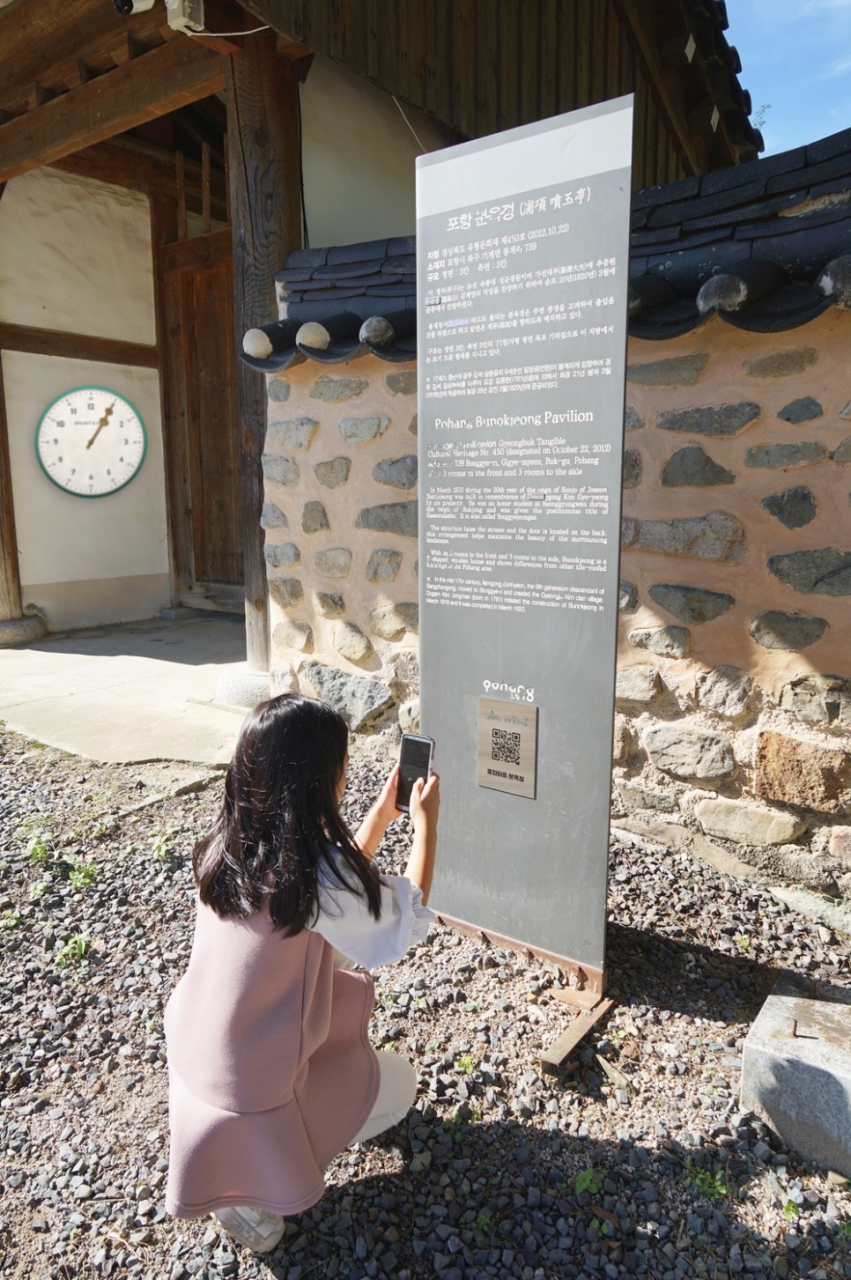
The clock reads **1:05**
